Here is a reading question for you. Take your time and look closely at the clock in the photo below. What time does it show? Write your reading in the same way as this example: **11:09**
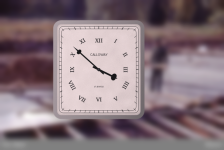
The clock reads **3:52**
